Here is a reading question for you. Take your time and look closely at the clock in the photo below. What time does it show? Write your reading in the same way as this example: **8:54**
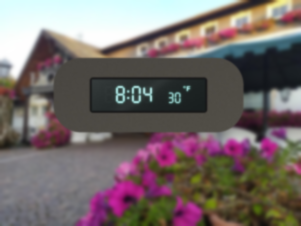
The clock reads **8:04**
